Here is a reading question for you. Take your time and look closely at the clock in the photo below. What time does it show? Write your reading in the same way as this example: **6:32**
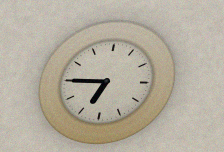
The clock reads **6:45**
